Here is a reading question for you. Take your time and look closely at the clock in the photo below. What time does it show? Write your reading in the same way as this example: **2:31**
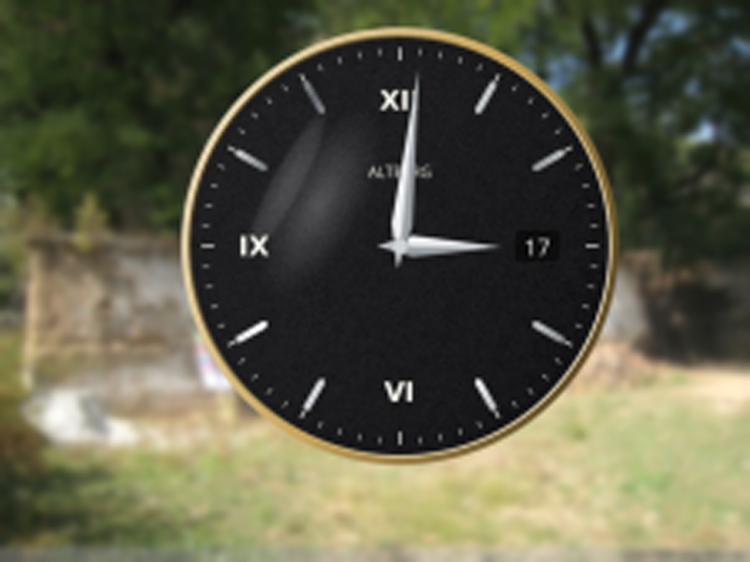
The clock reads **3:01**
